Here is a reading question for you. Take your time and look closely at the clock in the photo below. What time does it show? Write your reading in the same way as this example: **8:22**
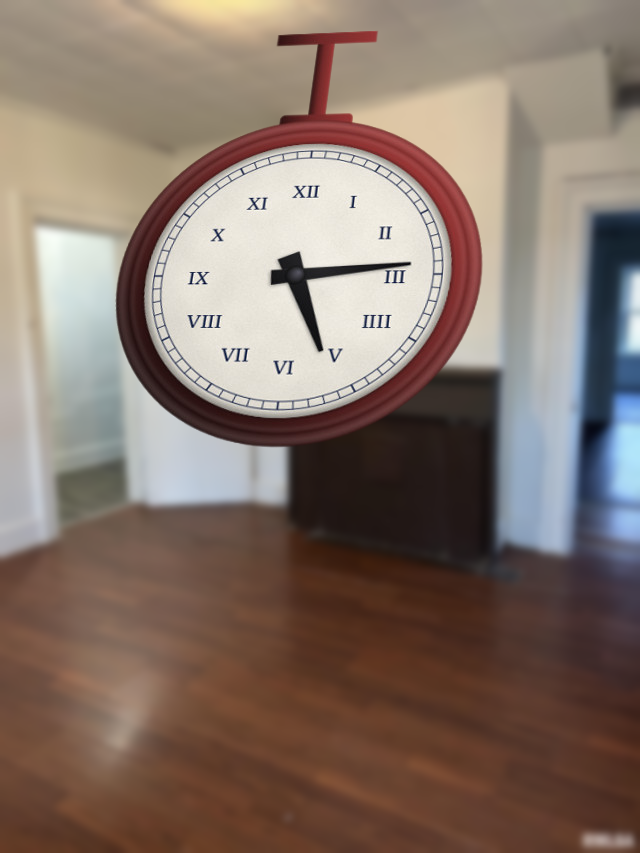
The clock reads **5:14**
